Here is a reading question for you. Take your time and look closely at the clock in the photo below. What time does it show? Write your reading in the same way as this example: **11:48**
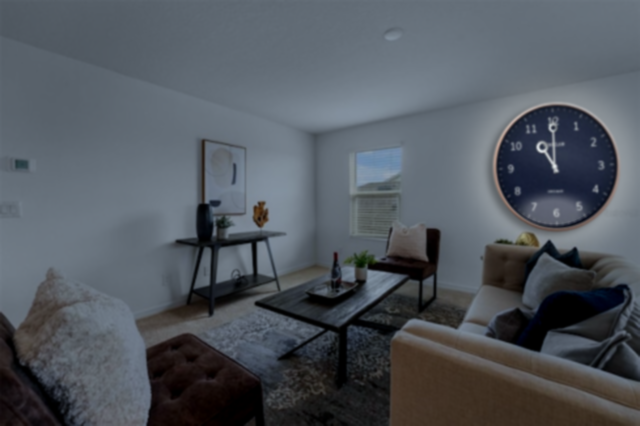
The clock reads **11:00**
